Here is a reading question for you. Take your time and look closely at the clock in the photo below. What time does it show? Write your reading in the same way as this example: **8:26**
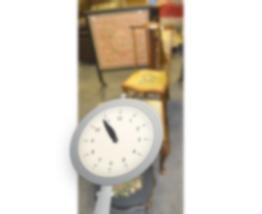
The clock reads **10:54**
